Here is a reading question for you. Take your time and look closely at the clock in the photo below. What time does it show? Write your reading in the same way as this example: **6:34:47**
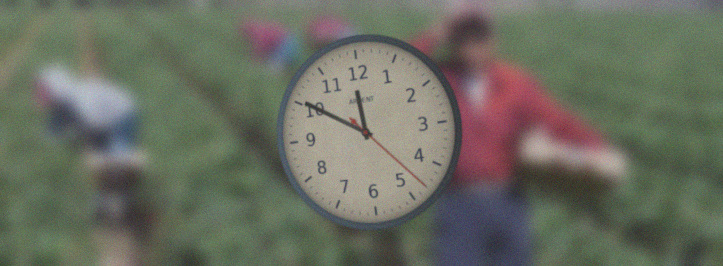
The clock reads **11:50:23**
